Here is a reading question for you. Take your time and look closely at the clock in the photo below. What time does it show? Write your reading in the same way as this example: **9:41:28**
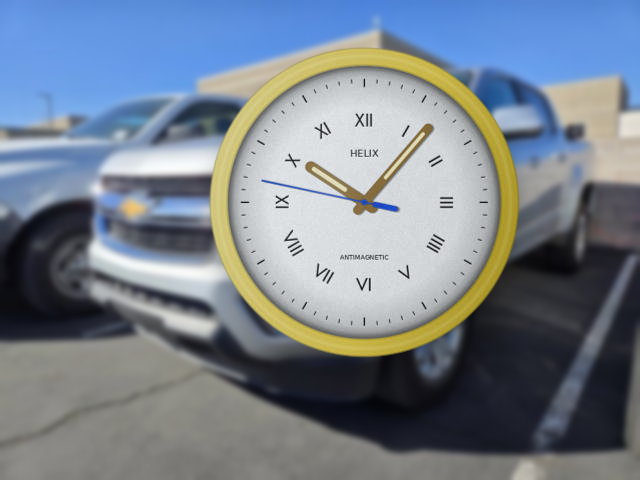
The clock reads **10:06:47**
